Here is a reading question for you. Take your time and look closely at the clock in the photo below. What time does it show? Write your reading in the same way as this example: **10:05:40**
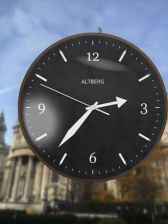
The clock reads **2:36:49**
